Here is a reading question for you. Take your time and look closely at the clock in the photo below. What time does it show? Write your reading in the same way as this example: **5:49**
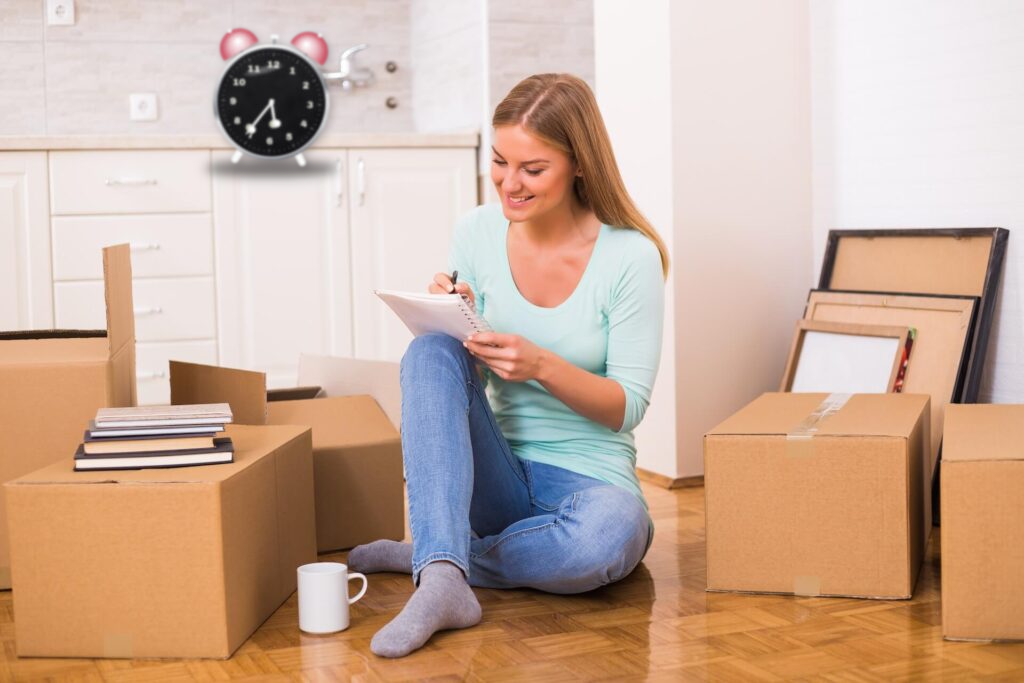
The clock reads **5:36**
